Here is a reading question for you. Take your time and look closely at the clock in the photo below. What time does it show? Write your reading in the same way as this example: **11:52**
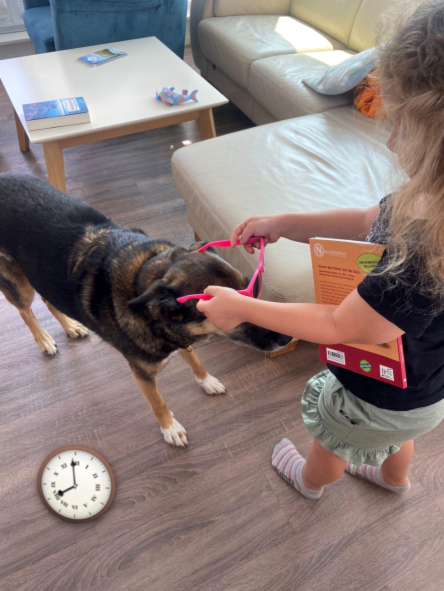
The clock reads **7:59**
